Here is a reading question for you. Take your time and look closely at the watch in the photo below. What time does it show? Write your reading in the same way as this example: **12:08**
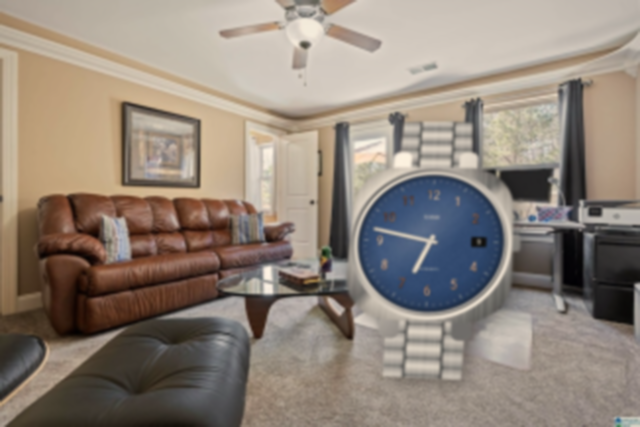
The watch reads **6:47**
